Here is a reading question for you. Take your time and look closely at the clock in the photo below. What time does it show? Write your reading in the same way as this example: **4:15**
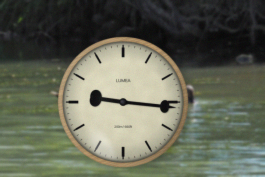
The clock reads **9:16**
